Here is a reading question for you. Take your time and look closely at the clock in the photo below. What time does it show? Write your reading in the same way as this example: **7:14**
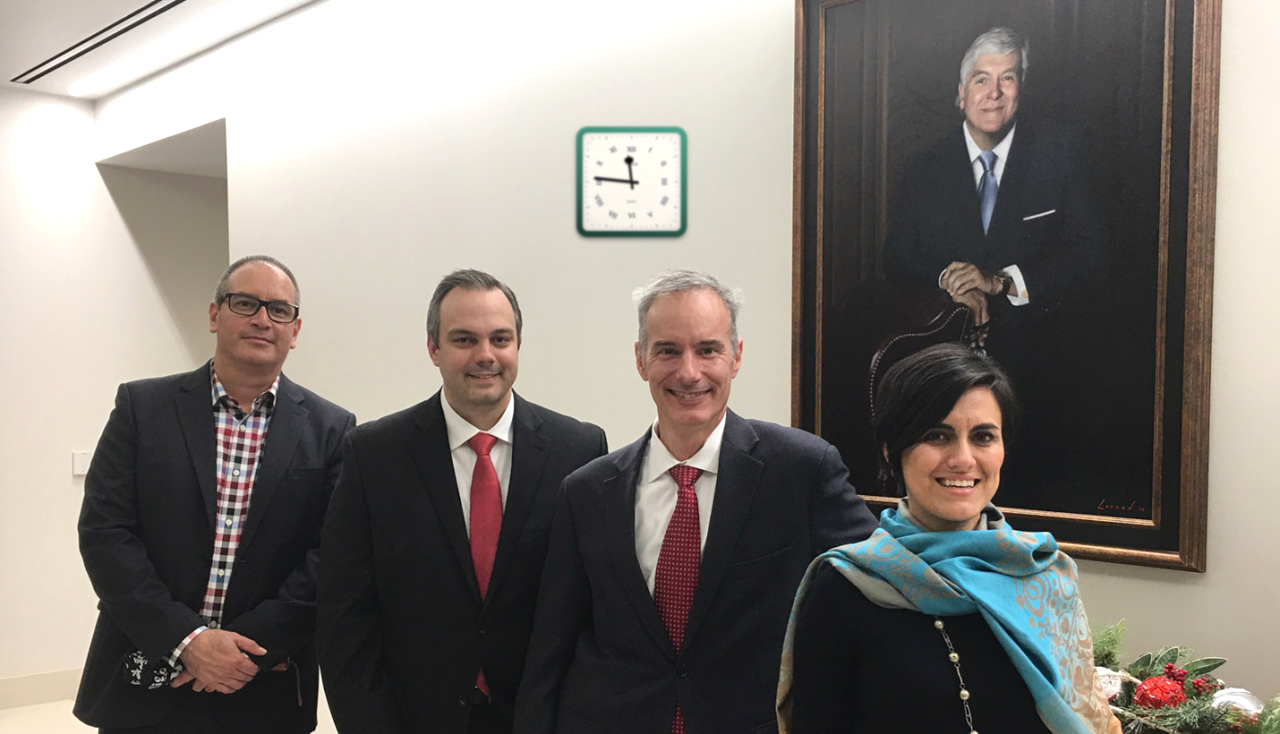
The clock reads **11:46**
